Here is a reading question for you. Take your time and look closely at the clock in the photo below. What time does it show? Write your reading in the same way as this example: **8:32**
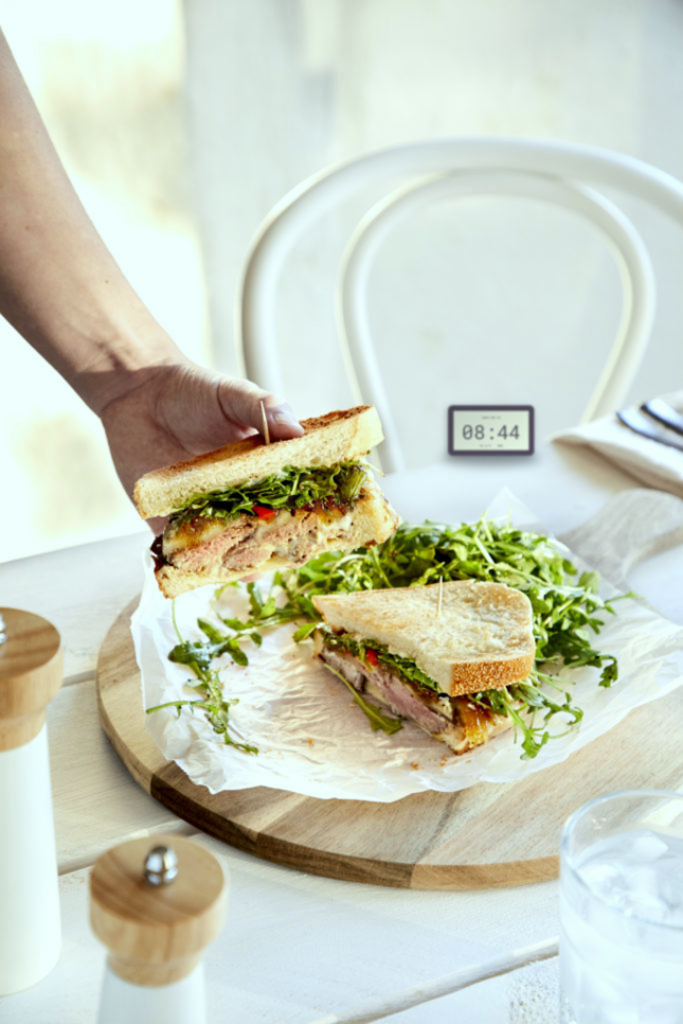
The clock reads **8:44**
